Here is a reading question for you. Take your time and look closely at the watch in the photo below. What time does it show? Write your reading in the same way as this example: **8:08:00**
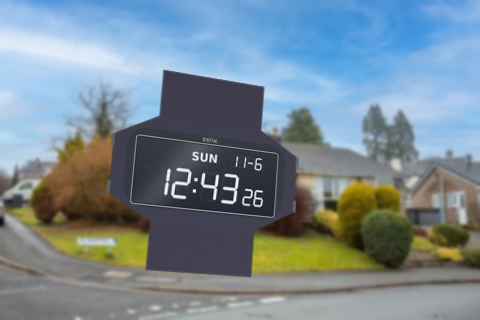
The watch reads **12:43:26**
